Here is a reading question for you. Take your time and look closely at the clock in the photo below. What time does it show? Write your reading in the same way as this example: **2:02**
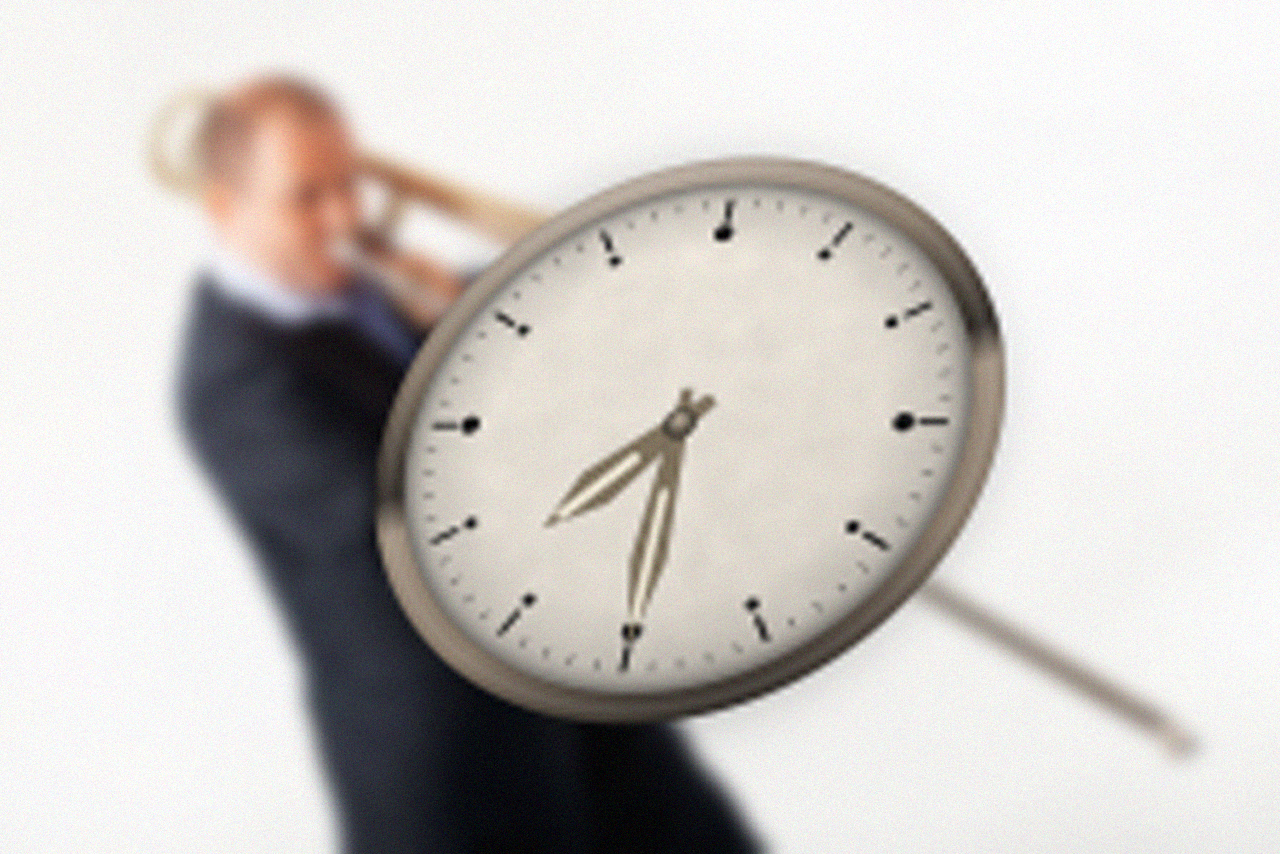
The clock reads **7:30**
